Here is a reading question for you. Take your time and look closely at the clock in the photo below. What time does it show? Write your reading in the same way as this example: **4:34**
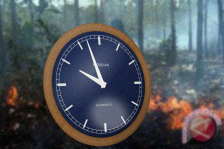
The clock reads **9:57**
